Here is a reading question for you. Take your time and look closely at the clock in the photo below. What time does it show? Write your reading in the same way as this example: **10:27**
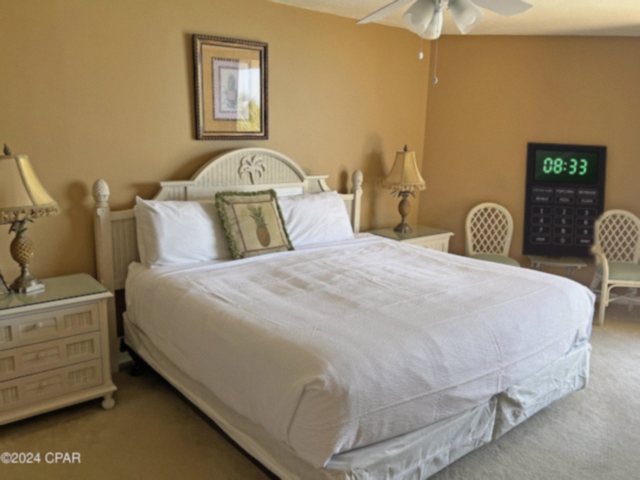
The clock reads **8:33**
